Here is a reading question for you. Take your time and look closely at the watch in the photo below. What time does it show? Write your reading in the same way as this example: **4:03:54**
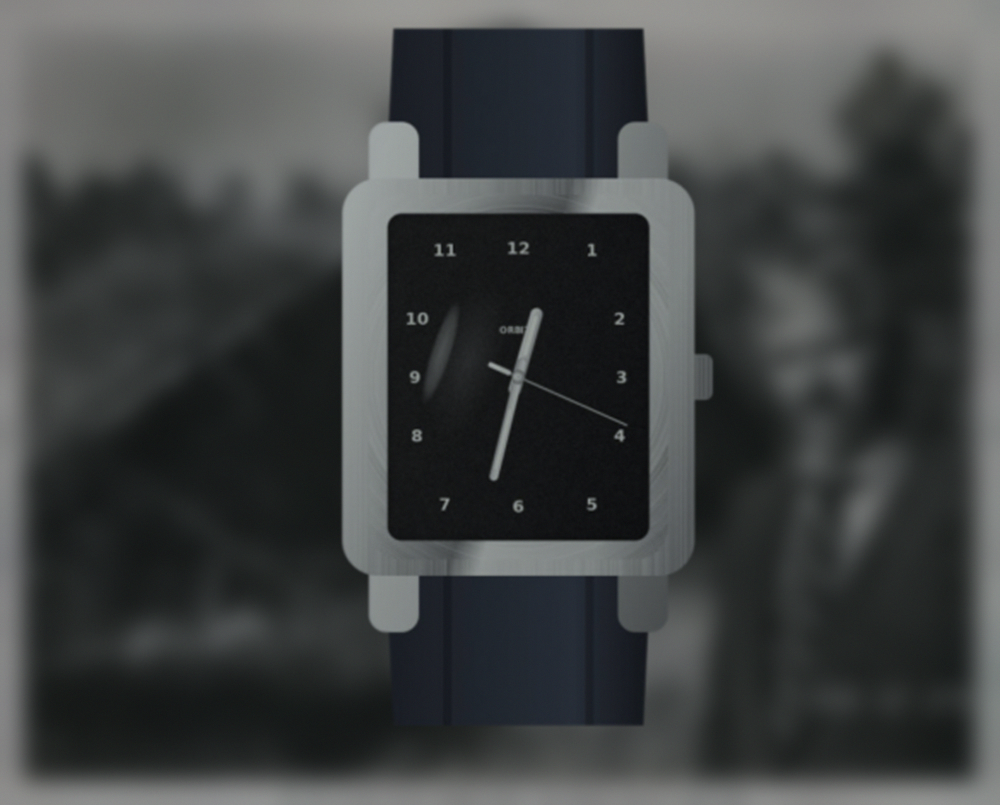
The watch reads **12:32:19**
